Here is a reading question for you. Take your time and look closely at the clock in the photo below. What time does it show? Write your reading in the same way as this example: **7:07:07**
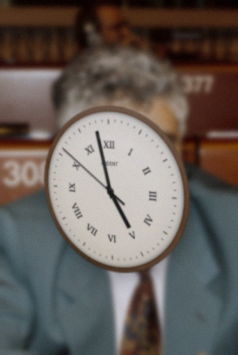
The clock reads **4:57:51**
